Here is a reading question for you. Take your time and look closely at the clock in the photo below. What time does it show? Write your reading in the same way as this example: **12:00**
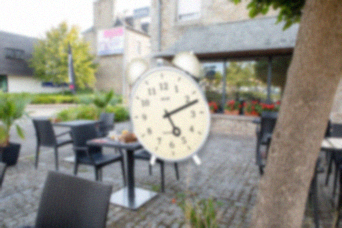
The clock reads **5:12**
